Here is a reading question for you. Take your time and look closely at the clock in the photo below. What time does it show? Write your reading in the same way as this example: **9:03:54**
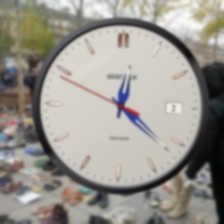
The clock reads **12:21:49**
